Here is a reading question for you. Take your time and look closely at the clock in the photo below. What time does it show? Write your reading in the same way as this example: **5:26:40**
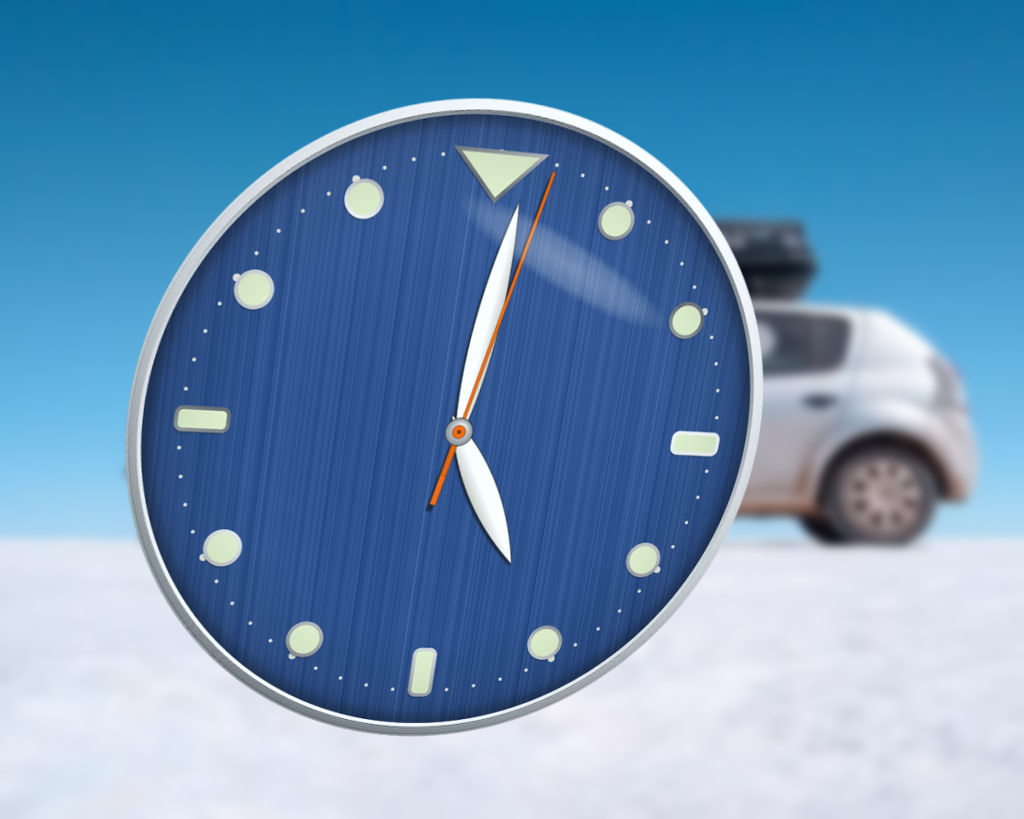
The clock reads **5:01:02**
